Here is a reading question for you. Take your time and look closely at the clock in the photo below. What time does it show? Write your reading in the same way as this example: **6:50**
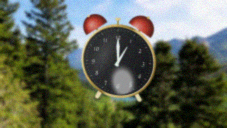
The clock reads **1:00**
